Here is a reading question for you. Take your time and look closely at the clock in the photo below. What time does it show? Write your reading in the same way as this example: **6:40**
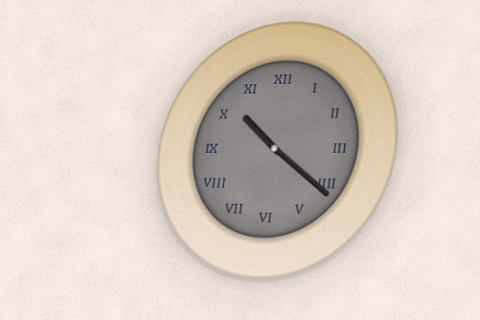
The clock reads **10:21**
